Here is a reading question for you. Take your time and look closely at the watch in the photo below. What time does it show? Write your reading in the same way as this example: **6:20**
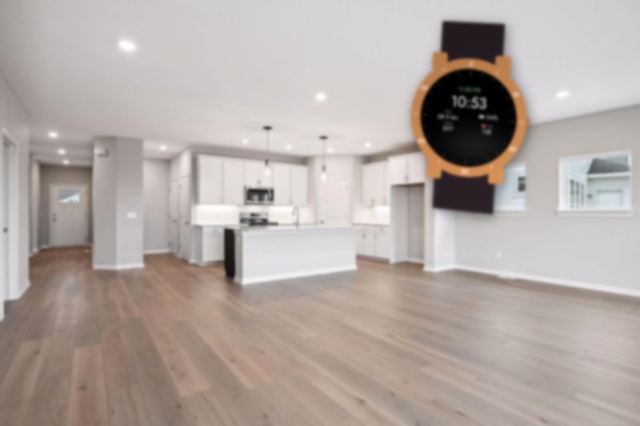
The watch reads **10:53**
